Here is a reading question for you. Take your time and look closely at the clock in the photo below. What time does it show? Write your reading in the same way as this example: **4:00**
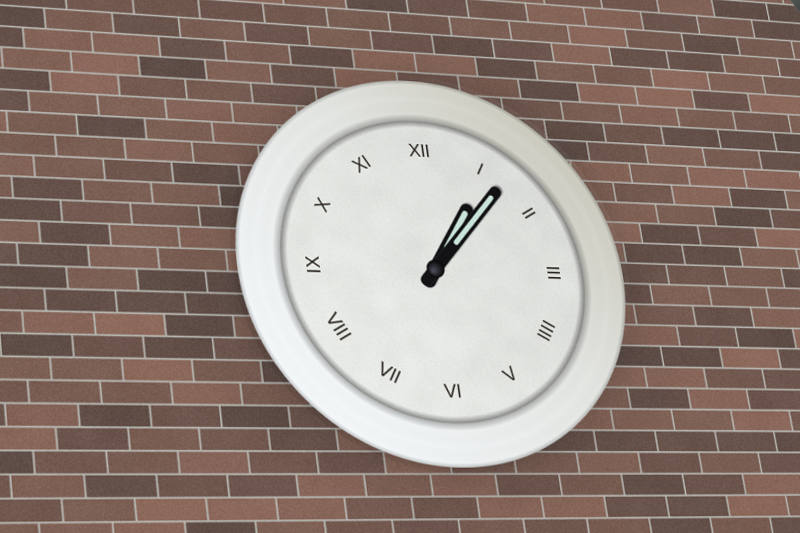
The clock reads **1:07**
